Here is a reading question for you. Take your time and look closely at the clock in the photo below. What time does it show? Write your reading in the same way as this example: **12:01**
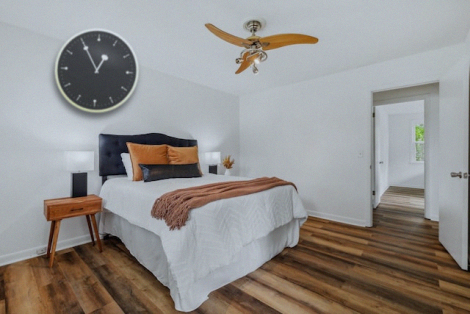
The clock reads **12:55**
